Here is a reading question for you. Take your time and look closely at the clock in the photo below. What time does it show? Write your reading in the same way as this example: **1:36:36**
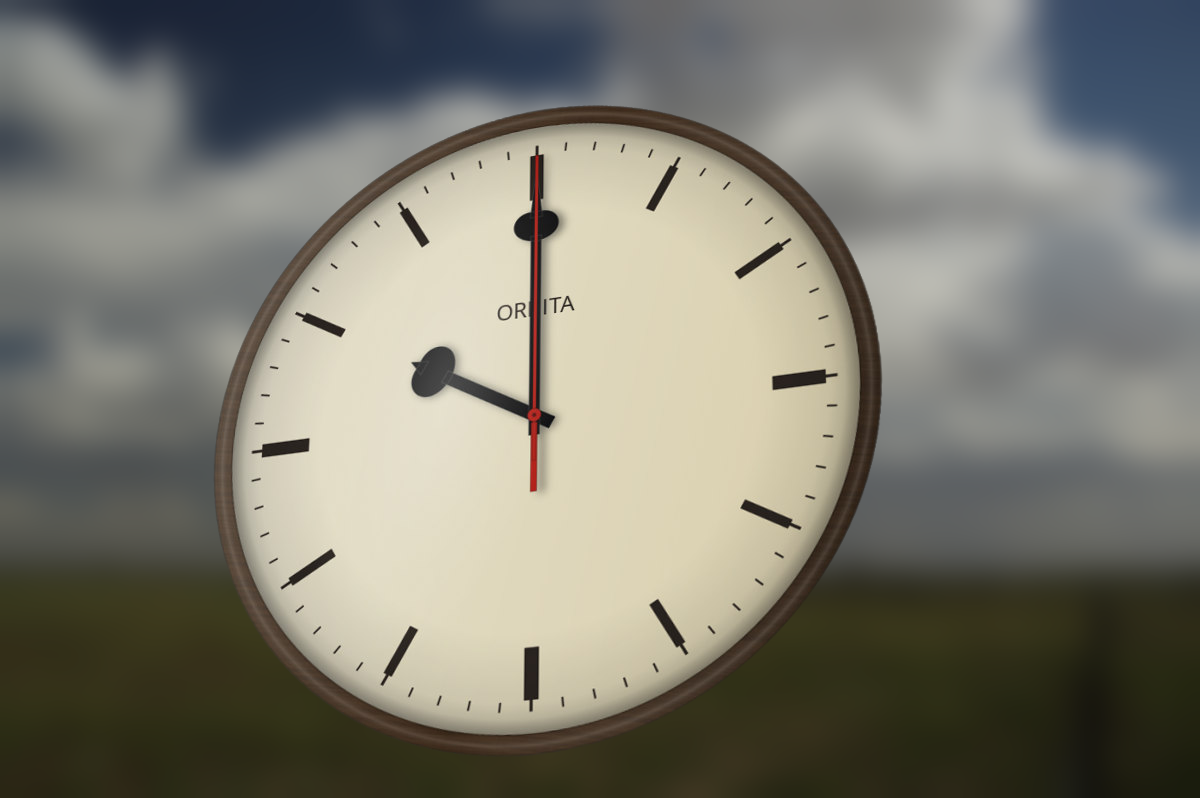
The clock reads **10:00:00**
